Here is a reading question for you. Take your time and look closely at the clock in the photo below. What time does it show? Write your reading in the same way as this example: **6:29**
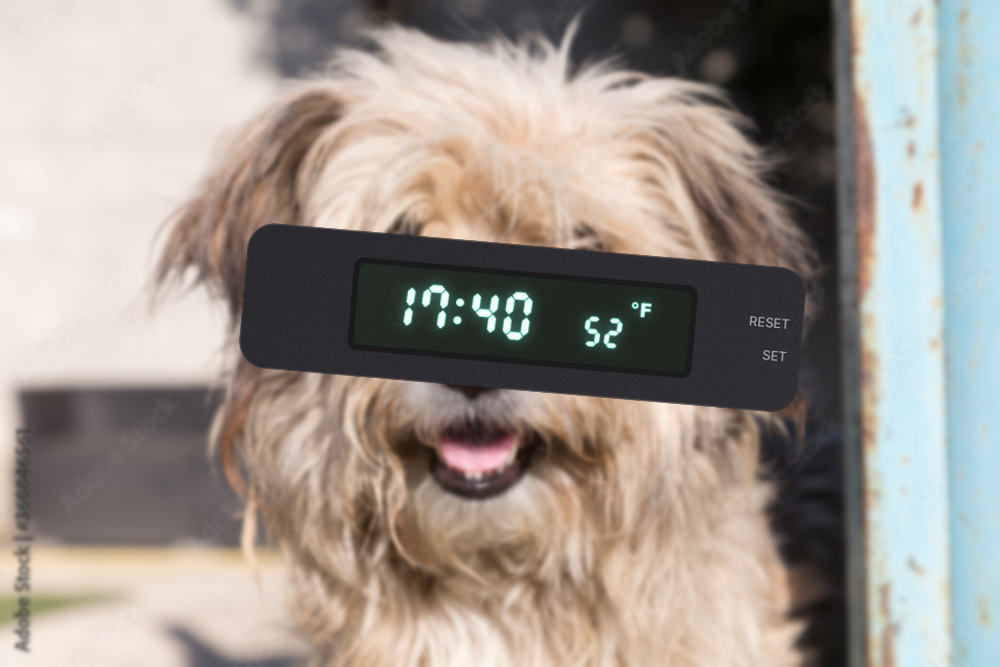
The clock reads **17:40**
